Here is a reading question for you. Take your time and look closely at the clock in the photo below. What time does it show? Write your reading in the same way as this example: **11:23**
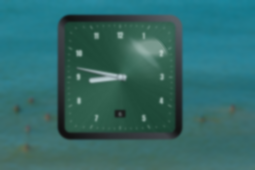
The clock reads **8:47**
